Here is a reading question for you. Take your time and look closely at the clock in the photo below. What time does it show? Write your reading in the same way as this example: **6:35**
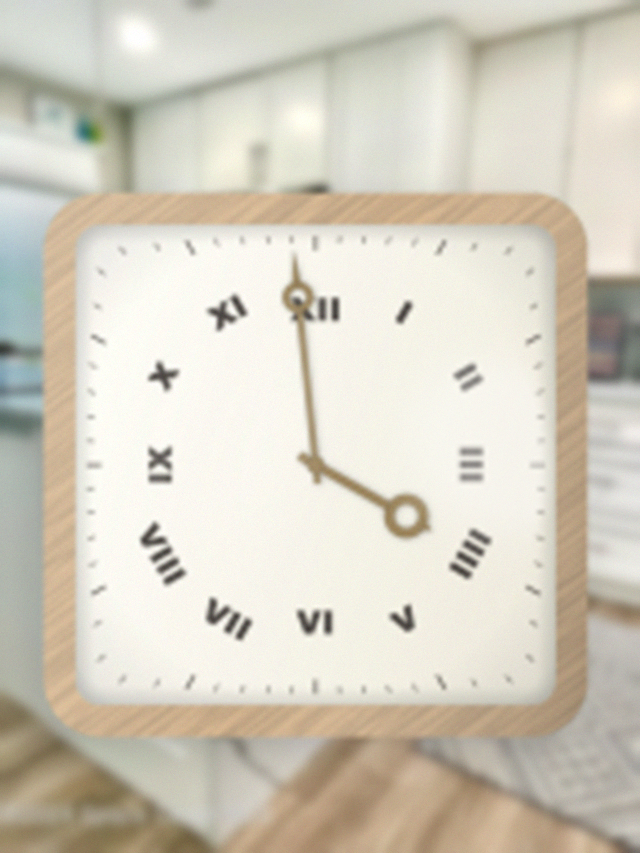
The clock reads **3:59**
